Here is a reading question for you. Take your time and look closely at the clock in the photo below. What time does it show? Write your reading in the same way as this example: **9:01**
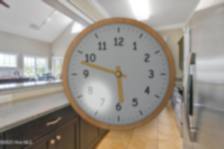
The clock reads **5:48**
